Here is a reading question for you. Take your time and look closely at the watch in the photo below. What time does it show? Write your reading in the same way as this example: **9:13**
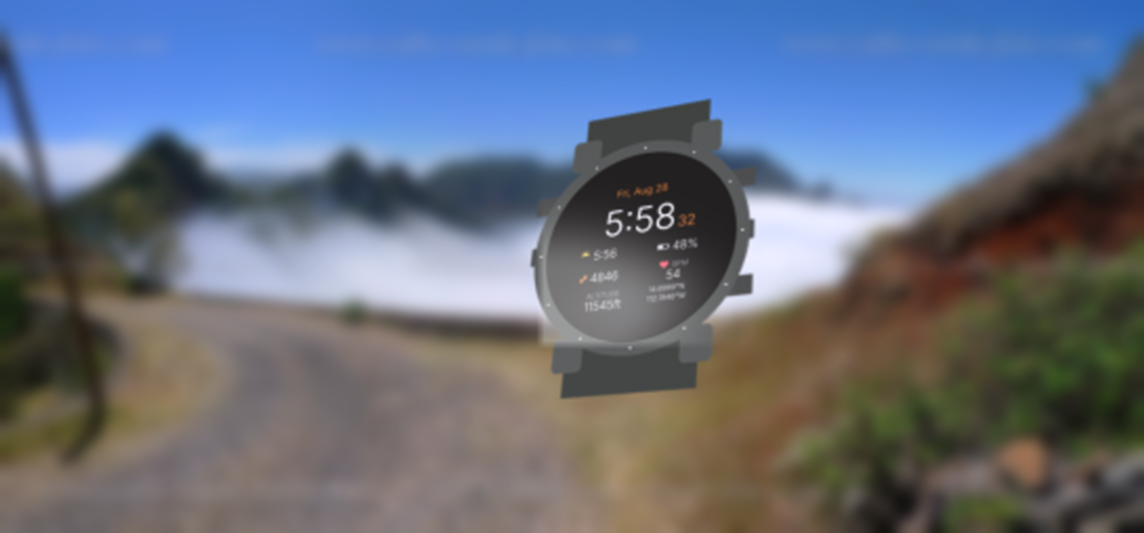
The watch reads **5:58**
